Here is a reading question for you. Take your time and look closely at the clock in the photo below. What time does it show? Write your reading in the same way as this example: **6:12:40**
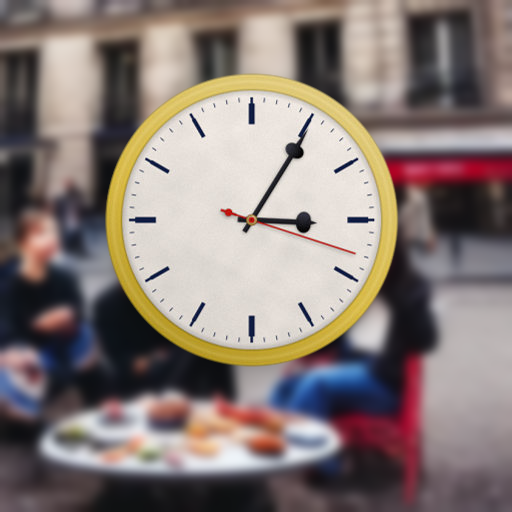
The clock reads **3:05:18**
